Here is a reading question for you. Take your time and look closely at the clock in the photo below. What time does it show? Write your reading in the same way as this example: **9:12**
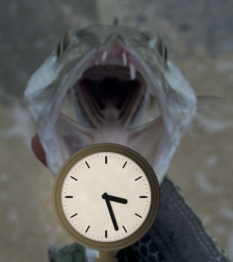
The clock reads **3:27**
